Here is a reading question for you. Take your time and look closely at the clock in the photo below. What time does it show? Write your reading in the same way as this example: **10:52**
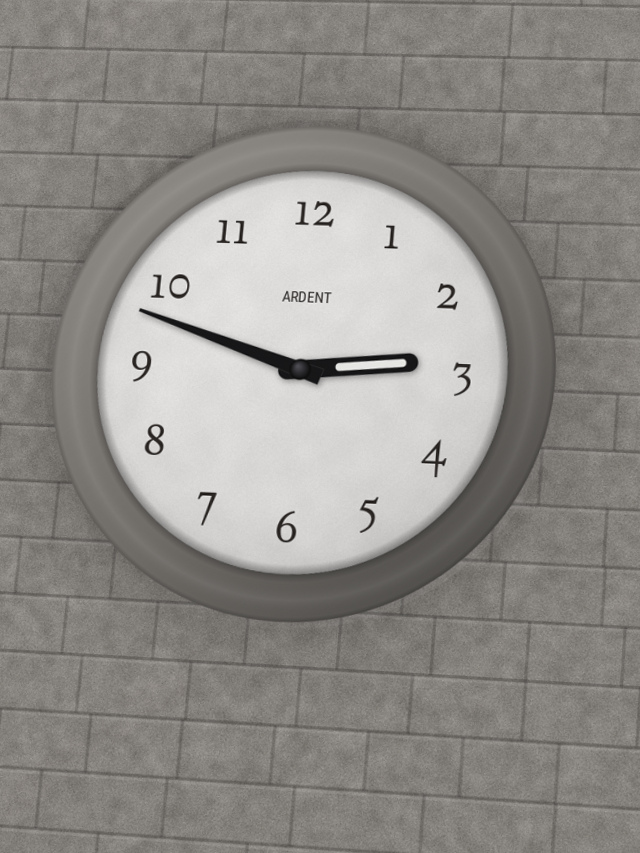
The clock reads **2:48**
